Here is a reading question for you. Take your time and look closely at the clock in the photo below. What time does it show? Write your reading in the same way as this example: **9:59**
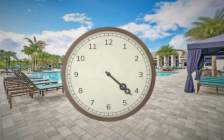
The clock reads **4:22**
